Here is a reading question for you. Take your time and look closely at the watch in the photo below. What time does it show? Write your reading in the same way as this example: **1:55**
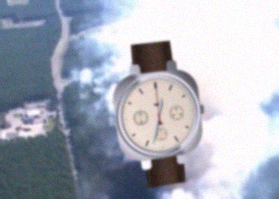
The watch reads **12:33**
